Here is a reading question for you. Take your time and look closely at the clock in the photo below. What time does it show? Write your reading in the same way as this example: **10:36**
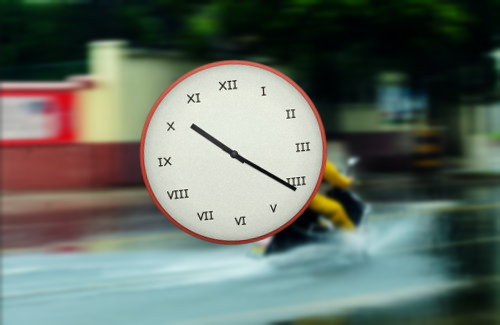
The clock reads **10:21**
